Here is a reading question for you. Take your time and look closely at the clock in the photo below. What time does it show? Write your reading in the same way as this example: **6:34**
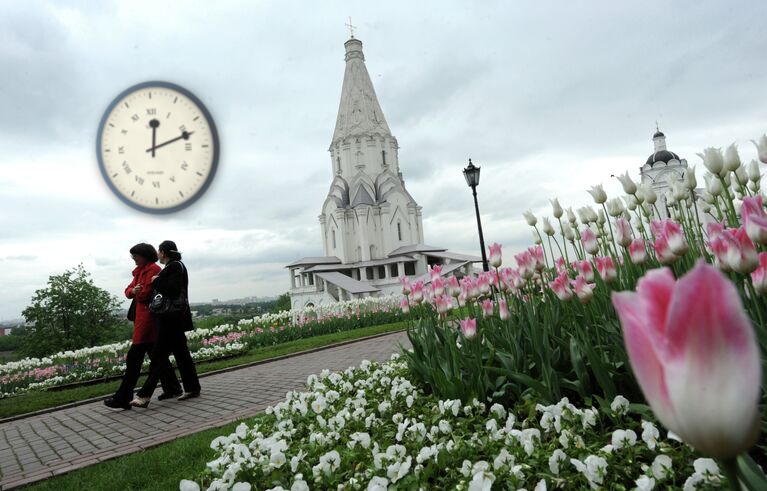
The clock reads **12:12**
